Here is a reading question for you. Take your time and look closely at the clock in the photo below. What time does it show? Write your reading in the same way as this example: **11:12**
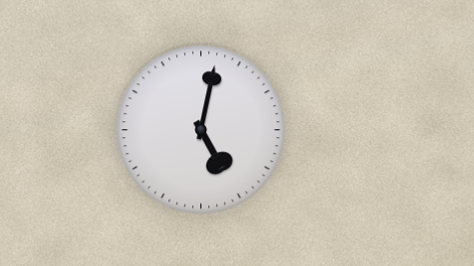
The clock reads **5:02**
